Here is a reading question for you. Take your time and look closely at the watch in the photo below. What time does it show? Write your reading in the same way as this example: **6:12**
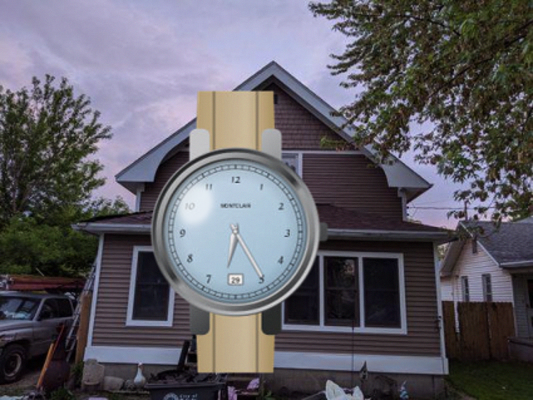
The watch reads **6:25**
